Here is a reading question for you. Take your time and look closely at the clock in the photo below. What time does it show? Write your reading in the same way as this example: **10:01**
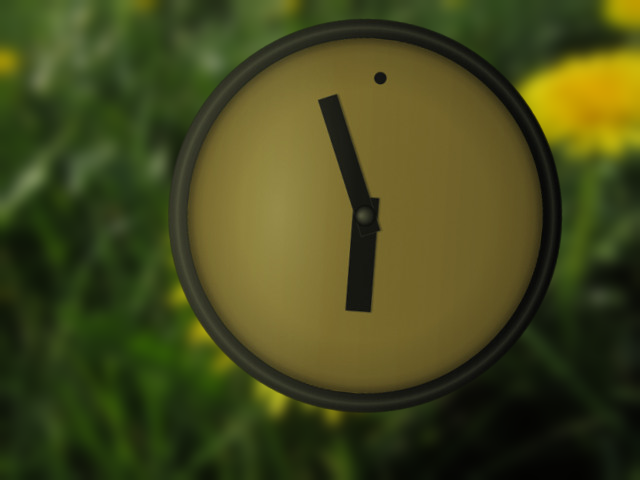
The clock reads **5:56**
